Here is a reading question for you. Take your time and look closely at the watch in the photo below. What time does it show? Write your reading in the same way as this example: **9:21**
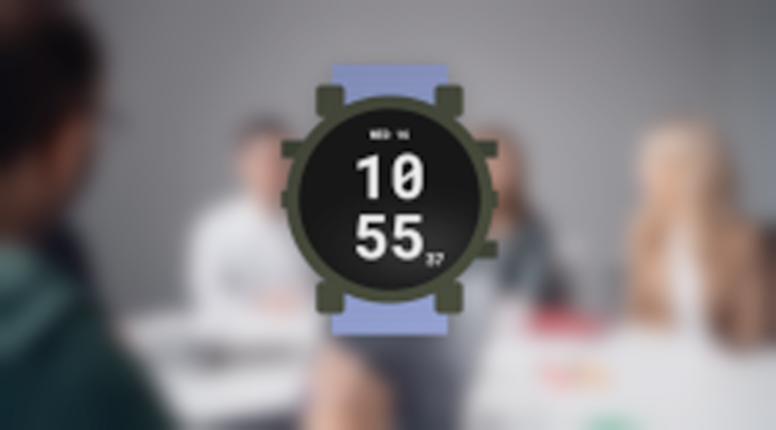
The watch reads **10:55**
